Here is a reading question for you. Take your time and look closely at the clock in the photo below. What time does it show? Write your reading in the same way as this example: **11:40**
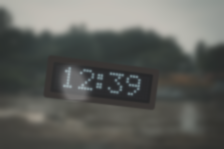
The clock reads **12:39**
